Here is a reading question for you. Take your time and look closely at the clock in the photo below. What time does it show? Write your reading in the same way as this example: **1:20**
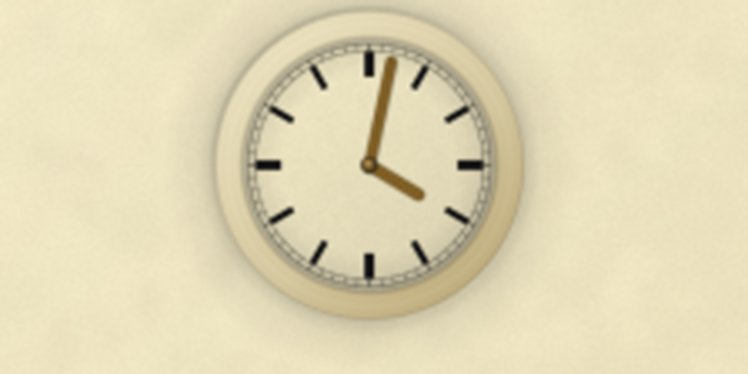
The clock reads **4:02**
